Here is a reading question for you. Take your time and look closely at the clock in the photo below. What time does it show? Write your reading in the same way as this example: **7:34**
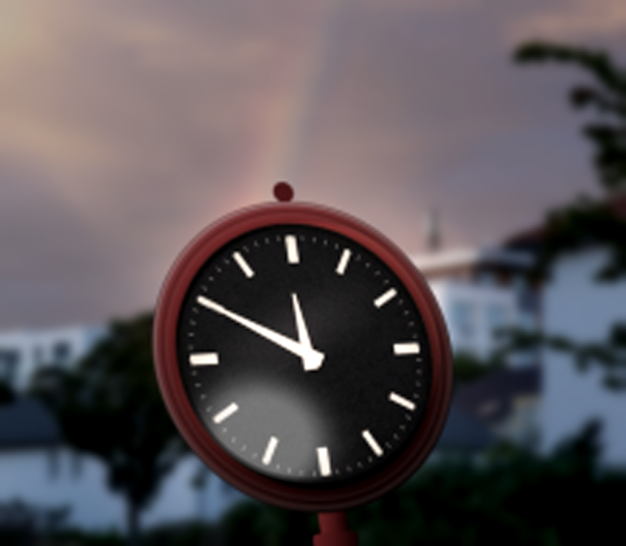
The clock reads **11:50**
